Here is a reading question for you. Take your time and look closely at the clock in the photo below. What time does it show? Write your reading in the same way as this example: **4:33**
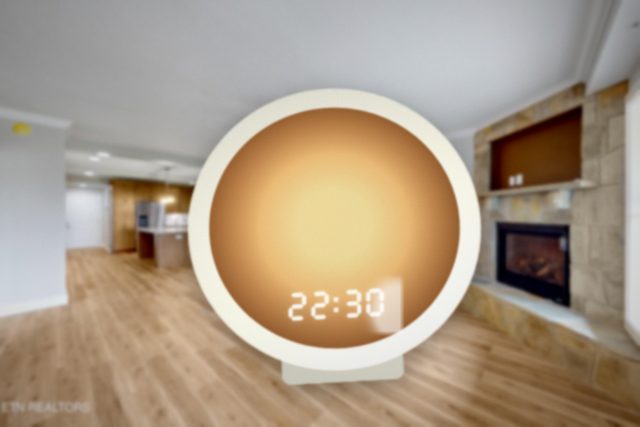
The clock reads **22:30**
